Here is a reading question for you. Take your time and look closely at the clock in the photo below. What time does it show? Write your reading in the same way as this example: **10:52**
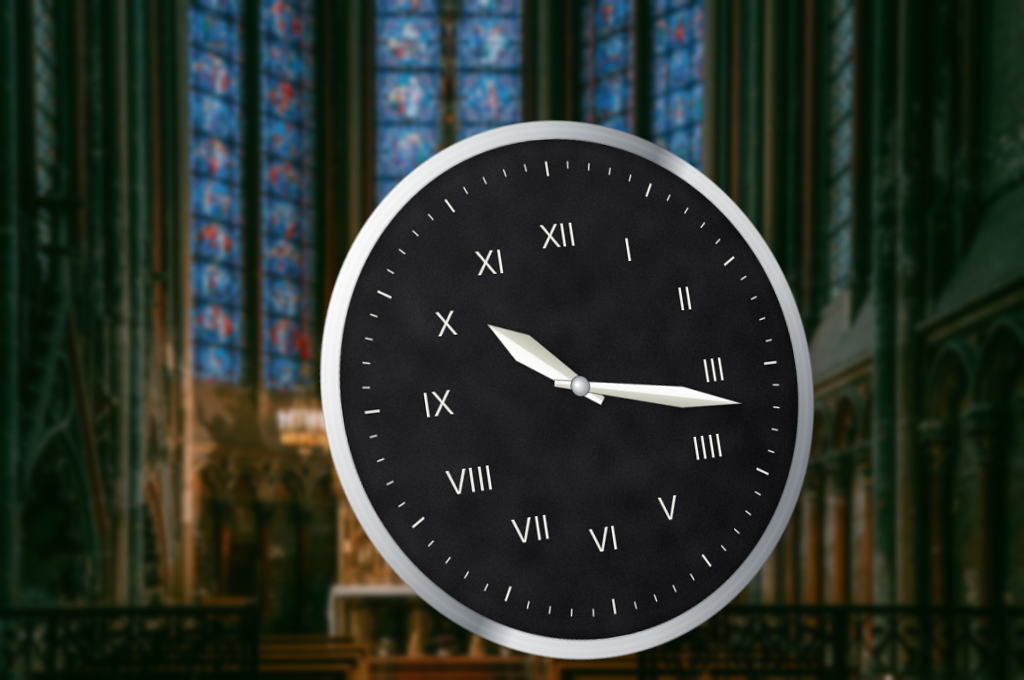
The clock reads **10:17**
